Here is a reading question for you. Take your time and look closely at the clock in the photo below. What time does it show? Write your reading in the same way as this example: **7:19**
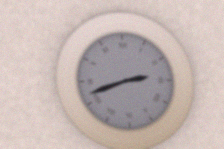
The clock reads **2:42**
